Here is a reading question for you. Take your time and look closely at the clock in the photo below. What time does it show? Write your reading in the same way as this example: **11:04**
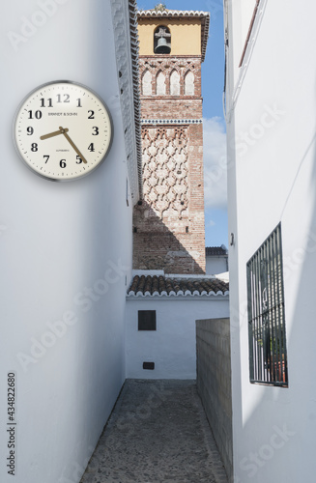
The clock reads **8:24**
